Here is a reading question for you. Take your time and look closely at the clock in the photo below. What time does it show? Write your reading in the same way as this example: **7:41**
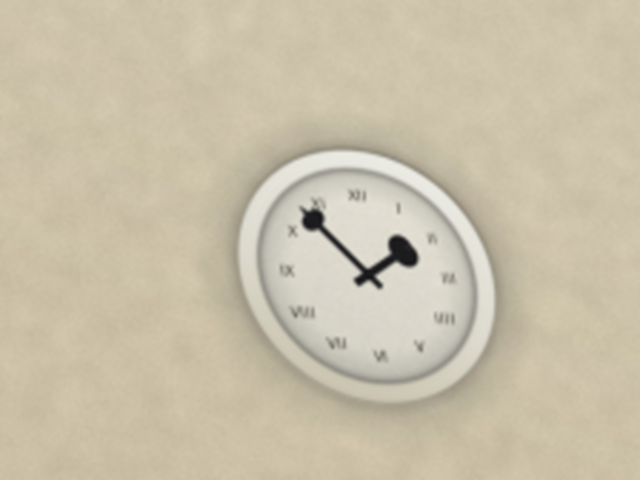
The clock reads **1:53**
